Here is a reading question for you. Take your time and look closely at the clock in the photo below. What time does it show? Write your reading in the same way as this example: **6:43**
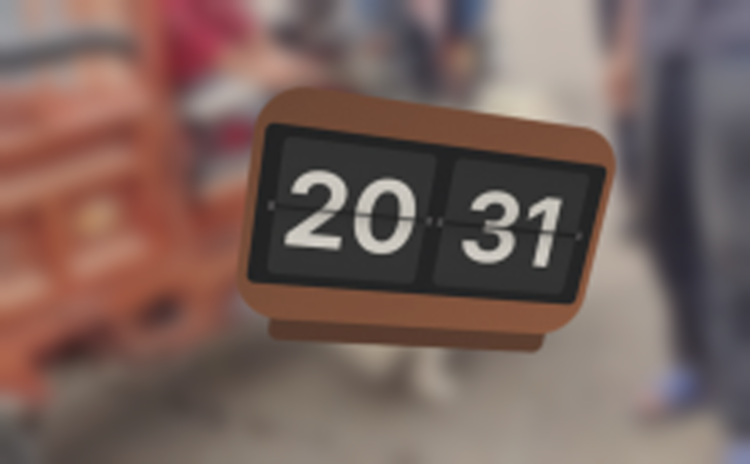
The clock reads **20:31**
